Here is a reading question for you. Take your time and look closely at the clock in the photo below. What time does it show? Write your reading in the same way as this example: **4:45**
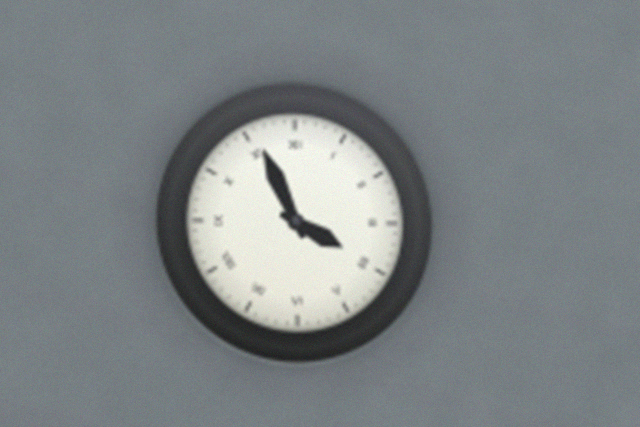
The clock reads **3:56**
